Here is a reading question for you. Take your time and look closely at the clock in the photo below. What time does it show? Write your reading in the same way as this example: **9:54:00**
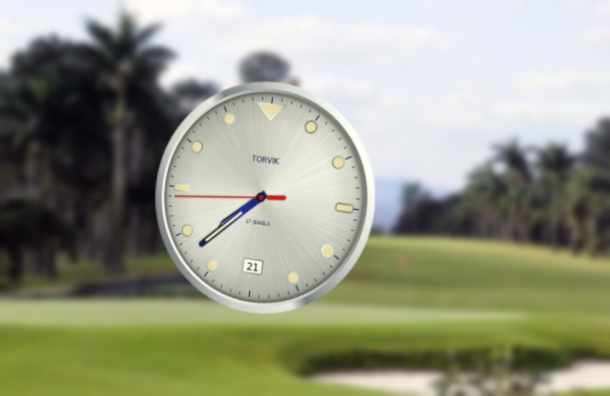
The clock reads **7:37:44**
